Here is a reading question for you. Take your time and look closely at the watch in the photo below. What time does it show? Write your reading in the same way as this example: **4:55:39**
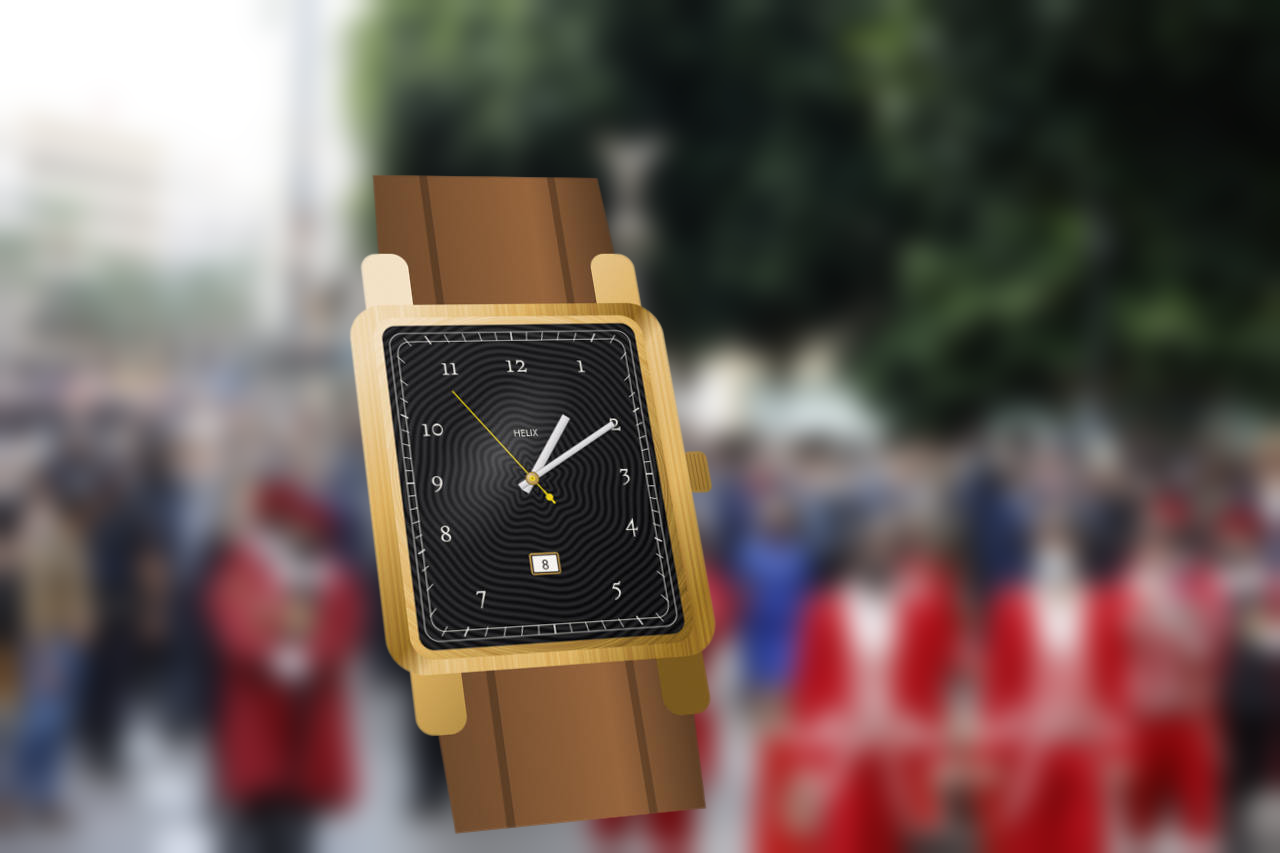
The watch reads **1:09:54**
